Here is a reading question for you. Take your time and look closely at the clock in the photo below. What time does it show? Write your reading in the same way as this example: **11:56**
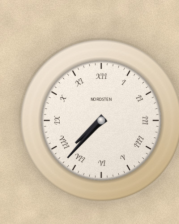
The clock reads **7:37**
